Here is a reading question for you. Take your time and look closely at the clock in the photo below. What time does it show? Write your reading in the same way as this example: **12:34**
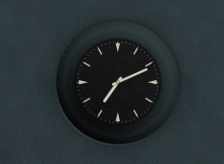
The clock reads **7:11**
